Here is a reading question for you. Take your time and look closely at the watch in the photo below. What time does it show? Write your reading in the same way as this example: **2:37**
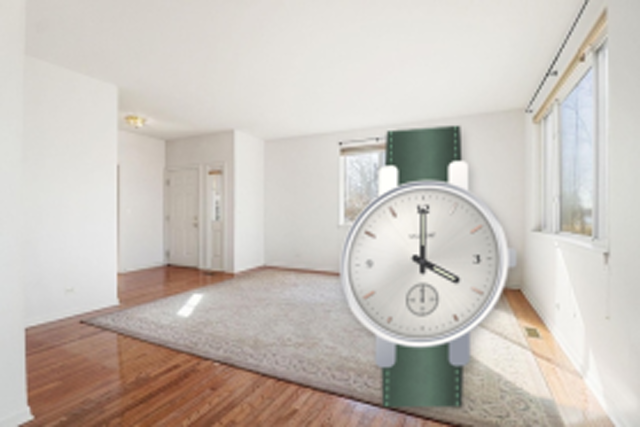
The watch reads **4:00**
